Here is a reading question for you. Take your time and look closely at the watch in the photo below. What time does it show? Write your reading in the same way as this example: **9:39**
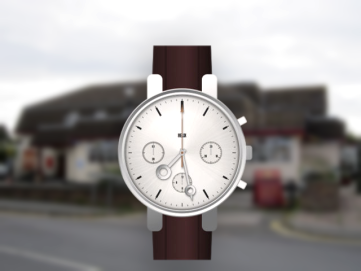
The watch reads **7:28**
